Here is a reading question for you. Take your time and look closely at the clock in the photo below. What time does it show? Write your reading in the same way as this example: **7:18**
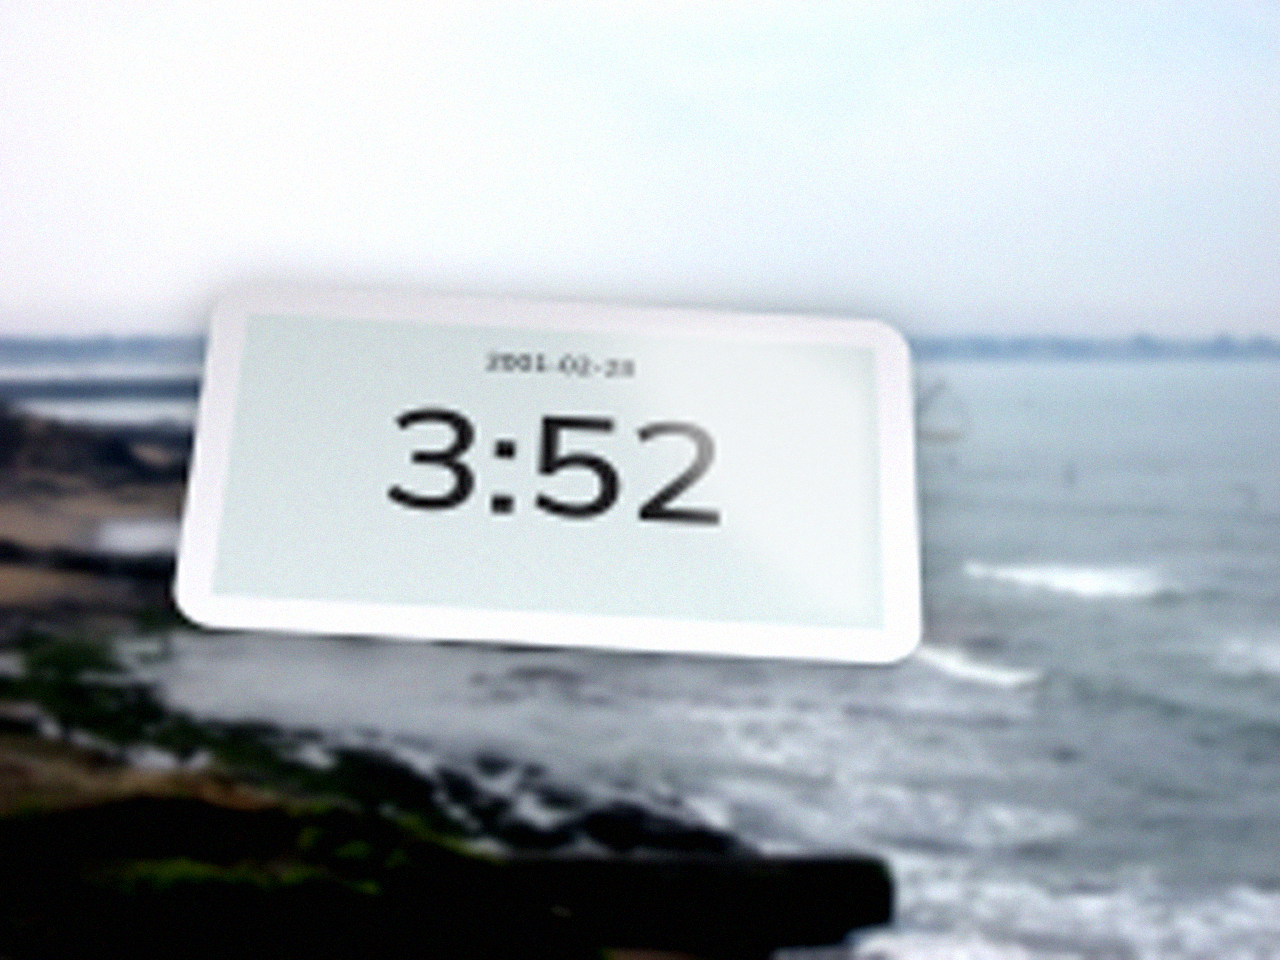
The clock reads **3:52**
